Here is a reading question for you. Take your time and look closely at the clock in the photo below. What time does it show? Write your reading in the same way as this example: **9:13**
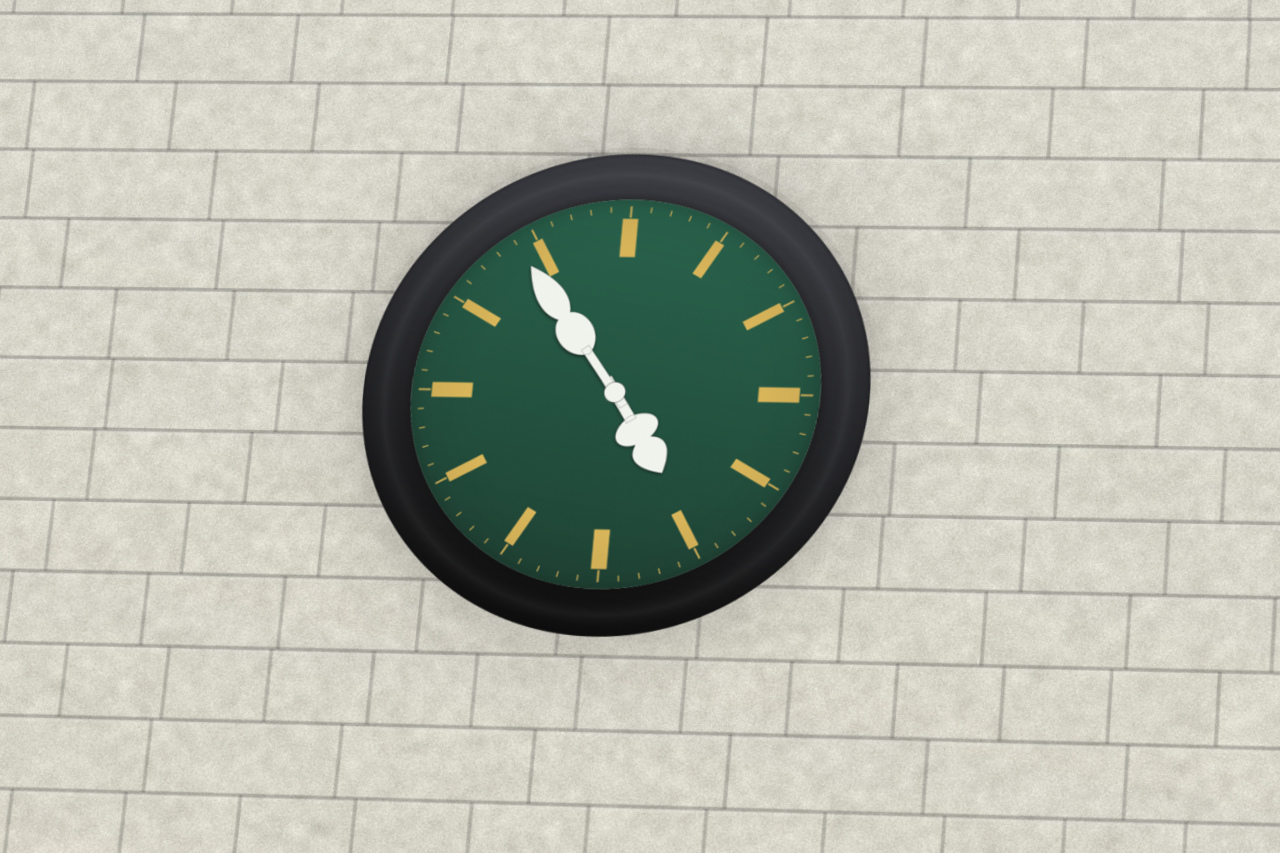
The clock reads **4:54**
